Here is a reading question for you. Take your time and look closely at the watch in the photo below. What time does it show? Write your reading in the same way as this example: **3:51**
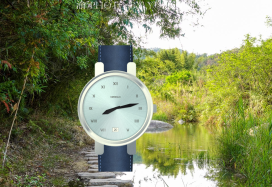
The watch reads **8:13**
